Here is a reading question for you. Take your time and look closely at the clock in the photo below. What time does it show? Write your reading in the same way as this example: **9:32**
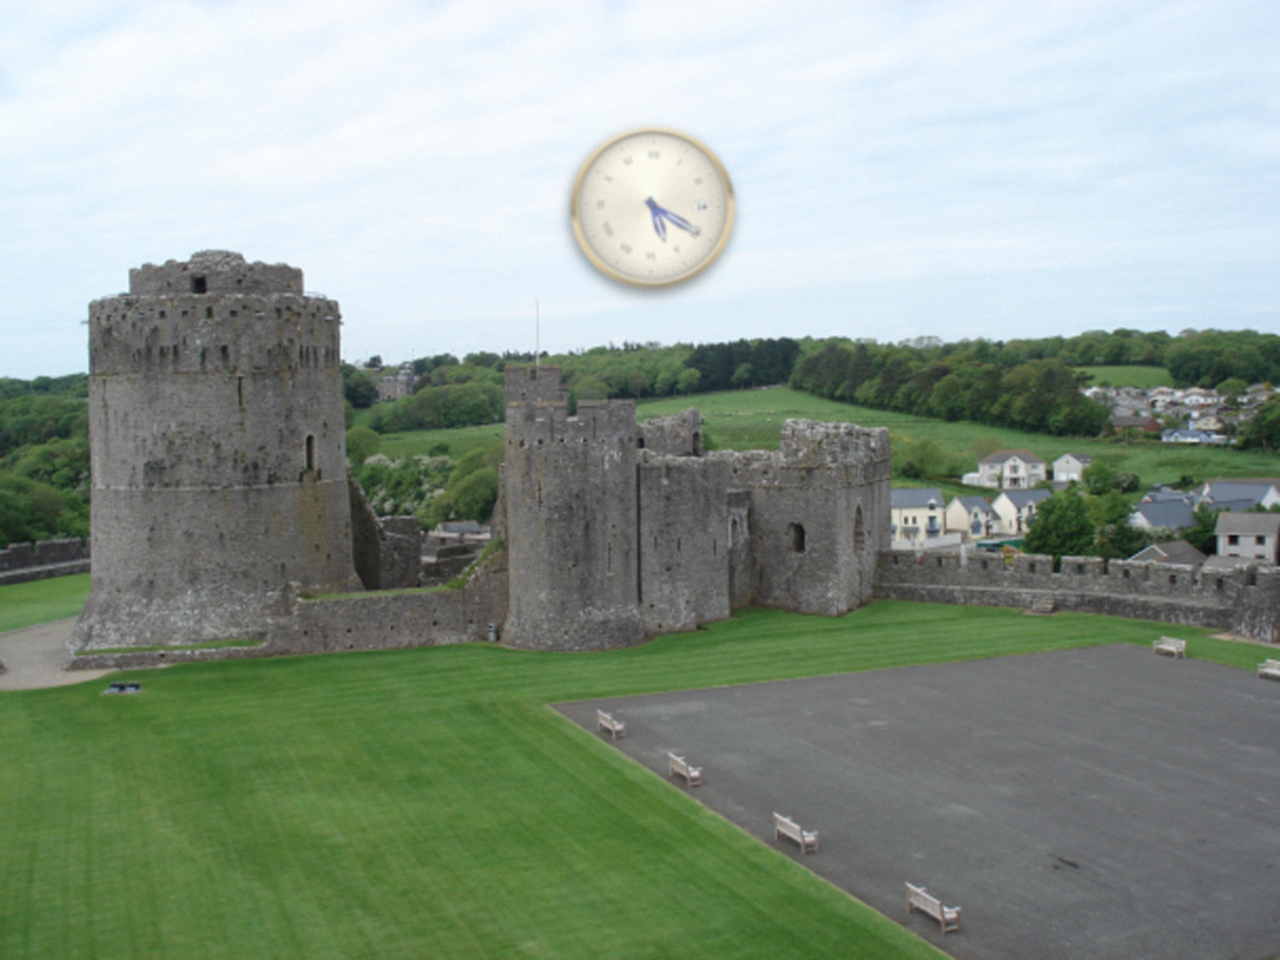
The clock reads **5:20**
